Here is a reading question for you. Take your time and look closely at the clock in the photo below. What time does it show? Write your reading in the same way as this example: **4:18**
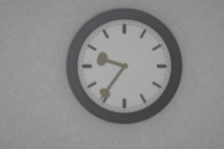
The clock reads **9:36**
